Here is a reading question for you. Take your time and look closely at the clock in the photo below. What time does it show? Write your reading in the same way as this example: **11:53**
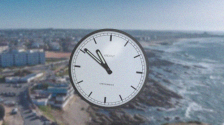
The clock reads **10:51**
